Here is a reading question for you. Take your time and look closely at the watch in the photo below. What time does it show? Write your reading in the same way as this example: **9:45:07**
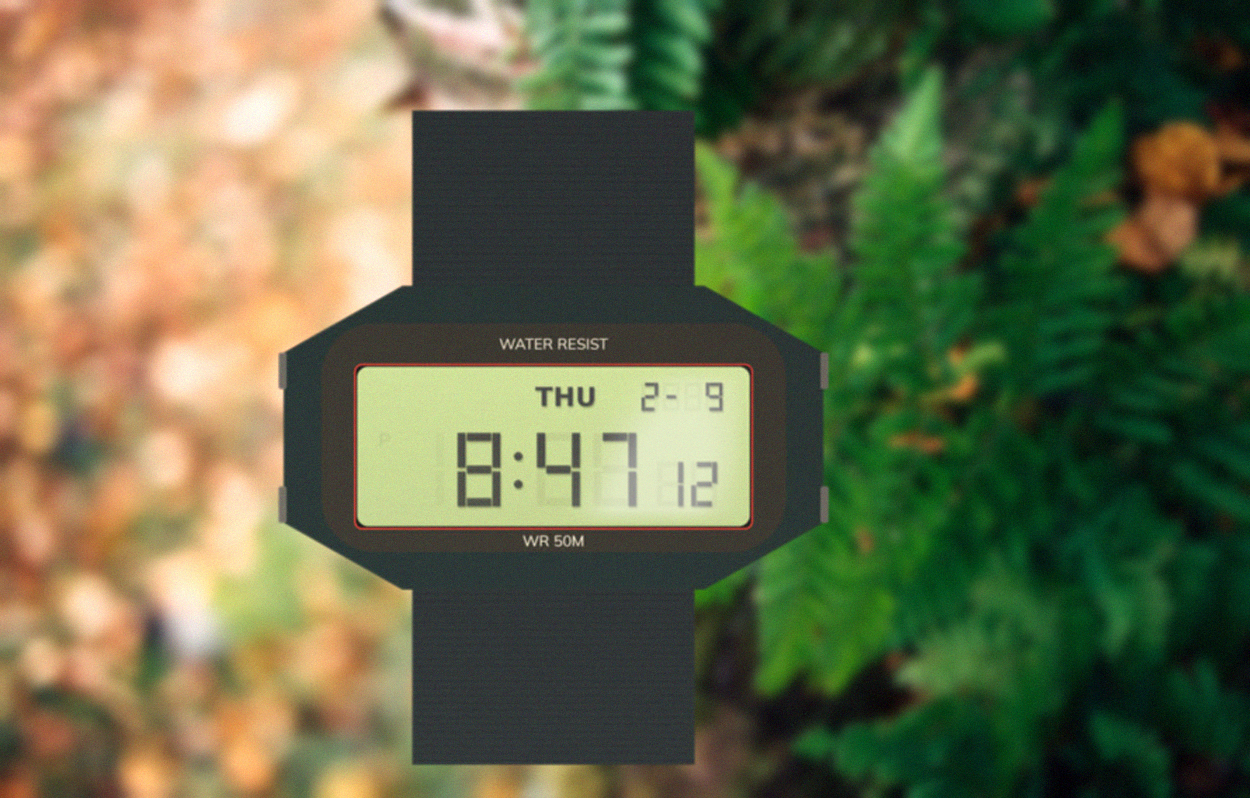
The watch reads **8:47:12**
